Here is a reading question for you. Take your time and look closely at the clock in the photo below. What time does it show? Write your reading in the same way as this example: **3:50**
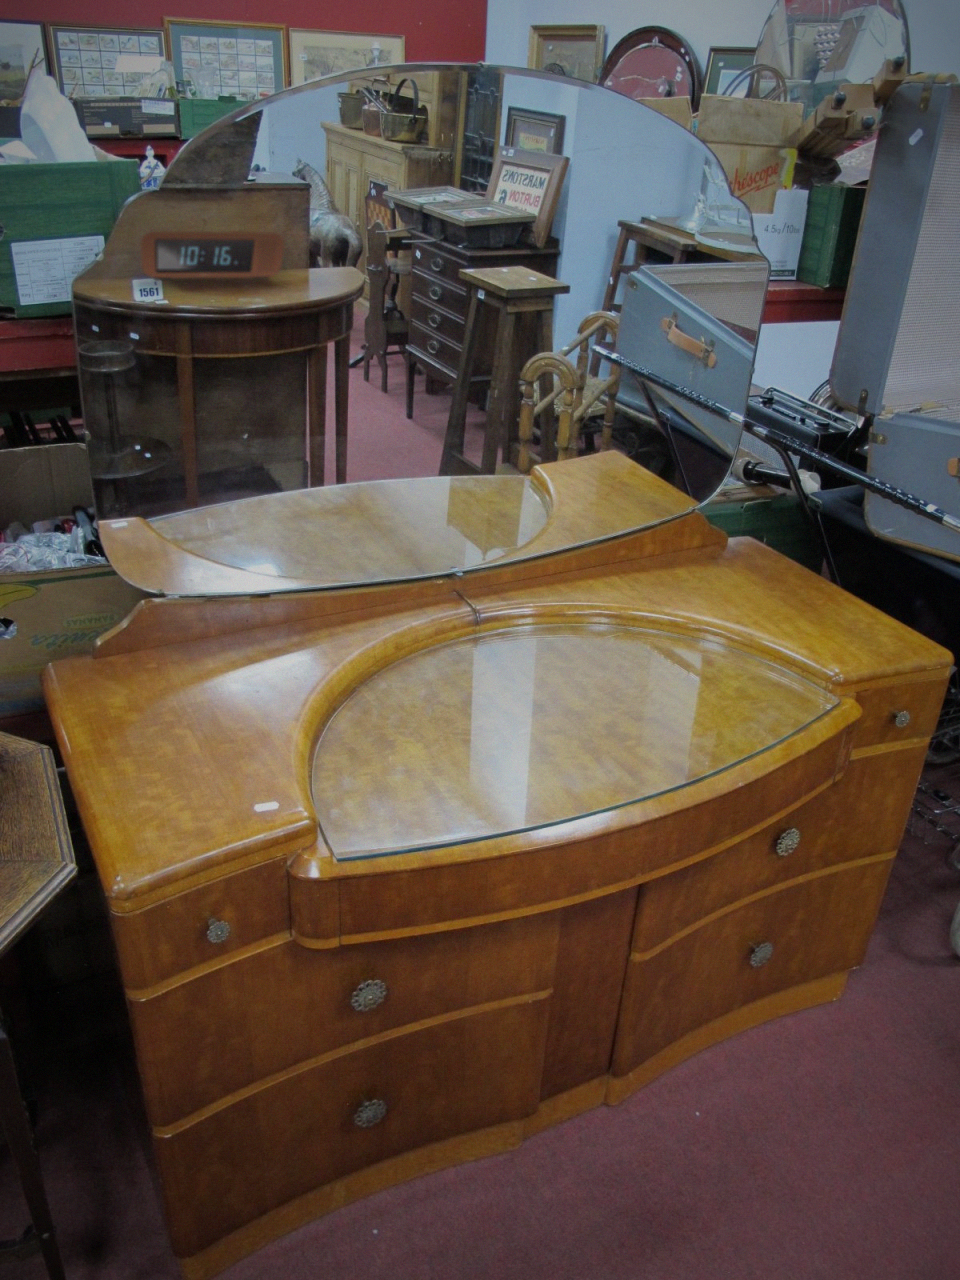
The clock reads **10:16**
